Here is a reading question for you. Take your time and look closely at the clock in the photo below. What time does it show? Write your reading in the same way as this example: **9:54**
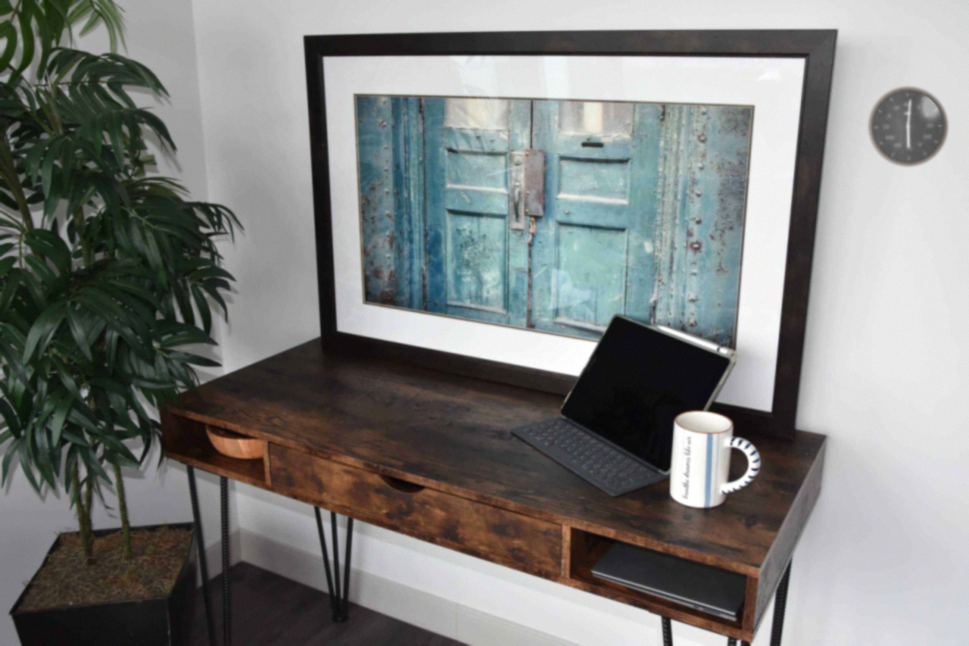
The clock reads **6:01**
